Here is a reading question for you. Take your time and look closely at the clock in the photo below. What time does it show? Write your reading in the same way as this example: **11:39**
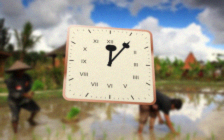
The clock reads **12:06**
